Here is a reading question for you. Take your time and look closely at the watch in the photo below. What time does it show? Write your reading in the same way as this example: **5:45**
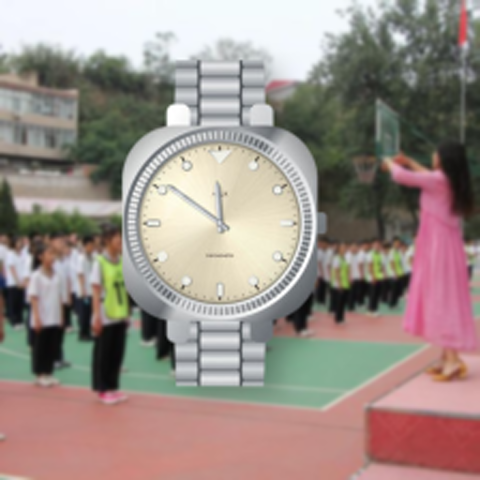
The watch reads **11:51**
